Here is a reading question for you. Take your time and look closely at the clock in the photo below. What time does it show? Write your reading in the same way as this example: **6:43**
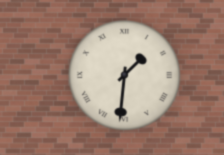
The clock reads **1:31**
